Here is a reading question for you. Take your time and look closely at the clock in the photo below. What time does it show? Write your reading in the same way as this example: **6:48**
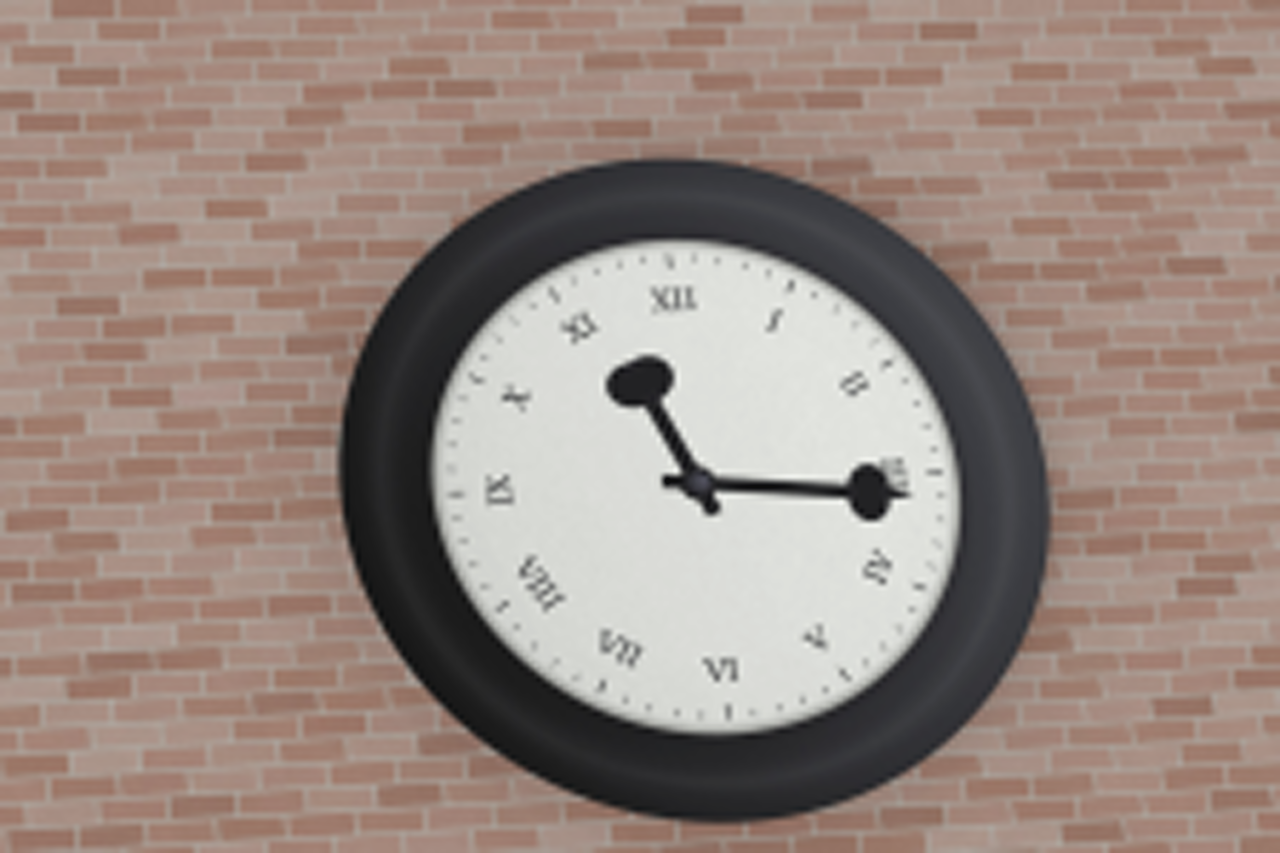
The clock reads **11:16**
